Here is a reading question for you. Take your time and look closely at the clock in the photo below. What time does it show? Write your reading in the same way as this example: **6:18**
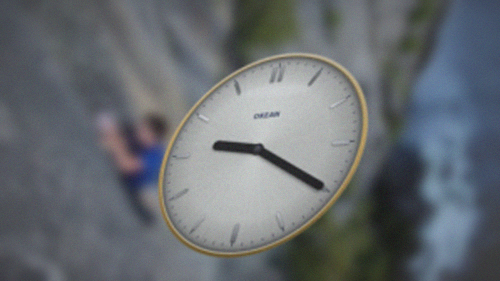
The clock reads **9:20**
